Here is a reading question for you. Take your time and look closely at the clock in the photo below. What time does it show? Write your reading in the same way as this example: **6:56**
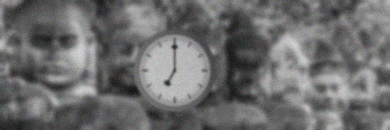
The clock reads **7:00**
